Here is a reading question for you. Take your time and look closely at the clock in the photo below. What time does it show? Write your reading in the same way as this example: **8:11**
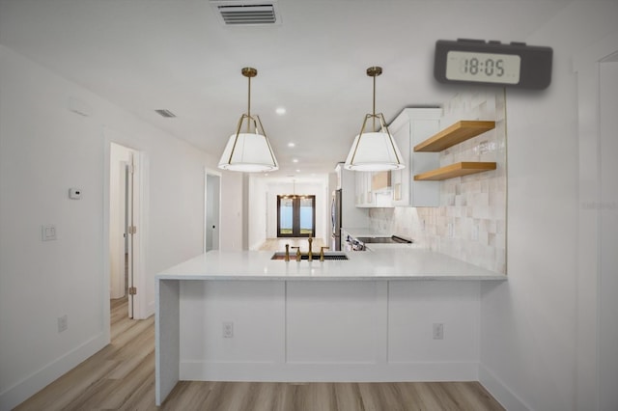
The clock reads **18:05**
